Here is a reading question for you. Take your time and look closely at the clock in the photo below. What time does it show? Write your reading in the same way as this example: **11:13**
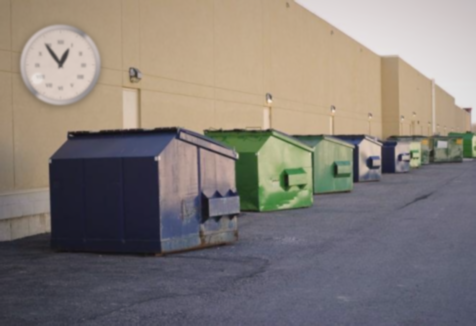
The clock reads **12:54**
